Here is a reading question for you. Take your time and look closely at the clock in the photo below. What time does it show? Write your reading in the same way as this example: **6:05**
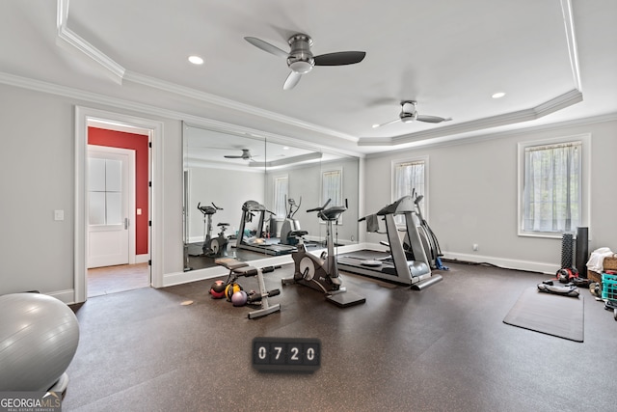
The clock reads **7:20**
